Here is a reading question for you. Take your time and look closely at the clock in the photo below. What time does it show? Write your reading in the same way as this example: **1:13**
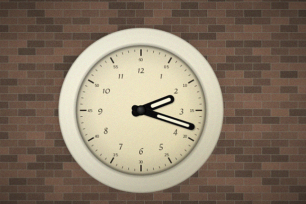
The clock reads **2:18**
